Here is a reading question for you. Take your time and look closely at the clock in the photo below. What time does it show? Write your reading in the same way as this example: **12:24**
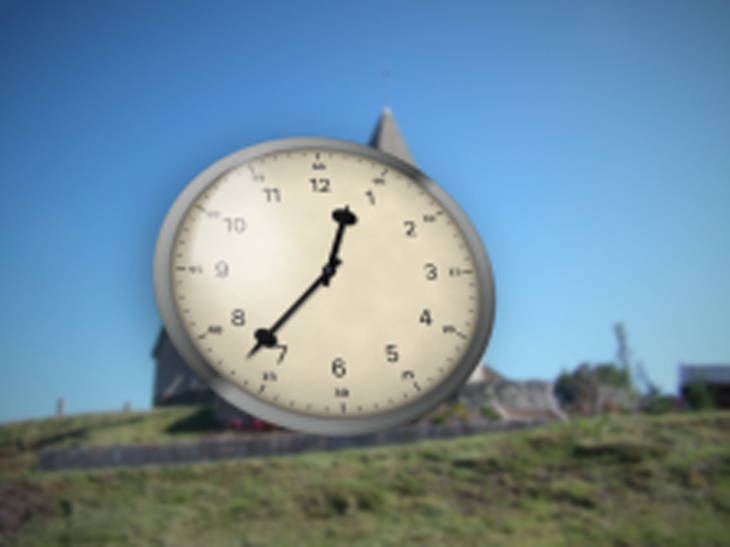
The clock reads **12:37**
